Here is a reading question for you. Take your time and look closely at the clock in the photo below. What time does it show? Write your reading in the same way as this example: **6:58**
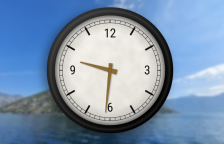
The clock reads **9:31**
